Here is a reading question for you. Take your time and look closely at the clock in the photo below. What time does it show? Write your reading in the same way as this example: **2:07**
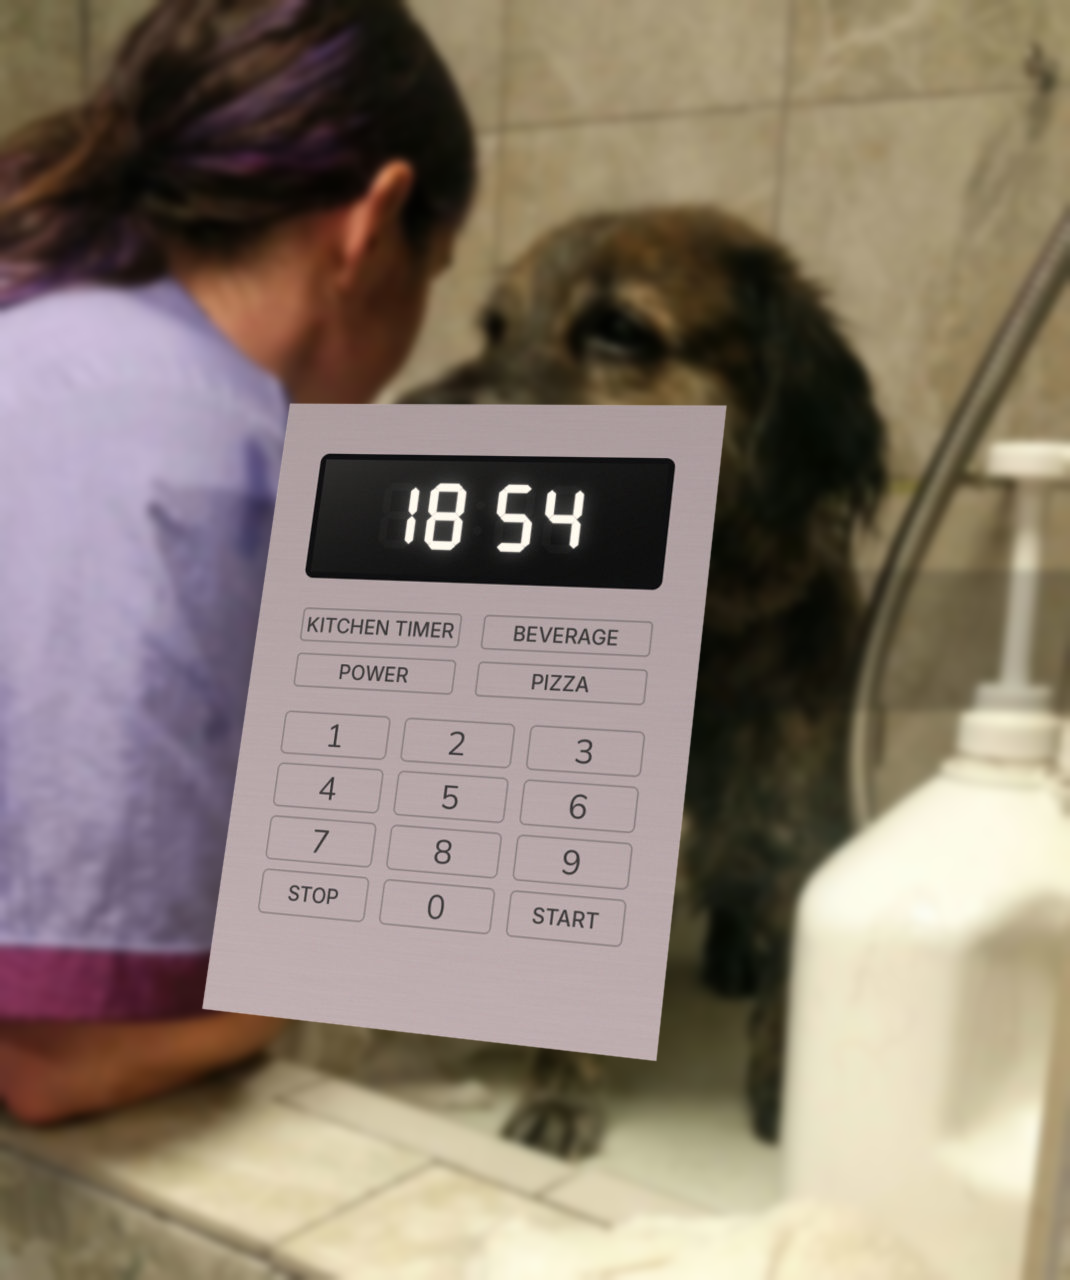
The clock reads **18:54**
